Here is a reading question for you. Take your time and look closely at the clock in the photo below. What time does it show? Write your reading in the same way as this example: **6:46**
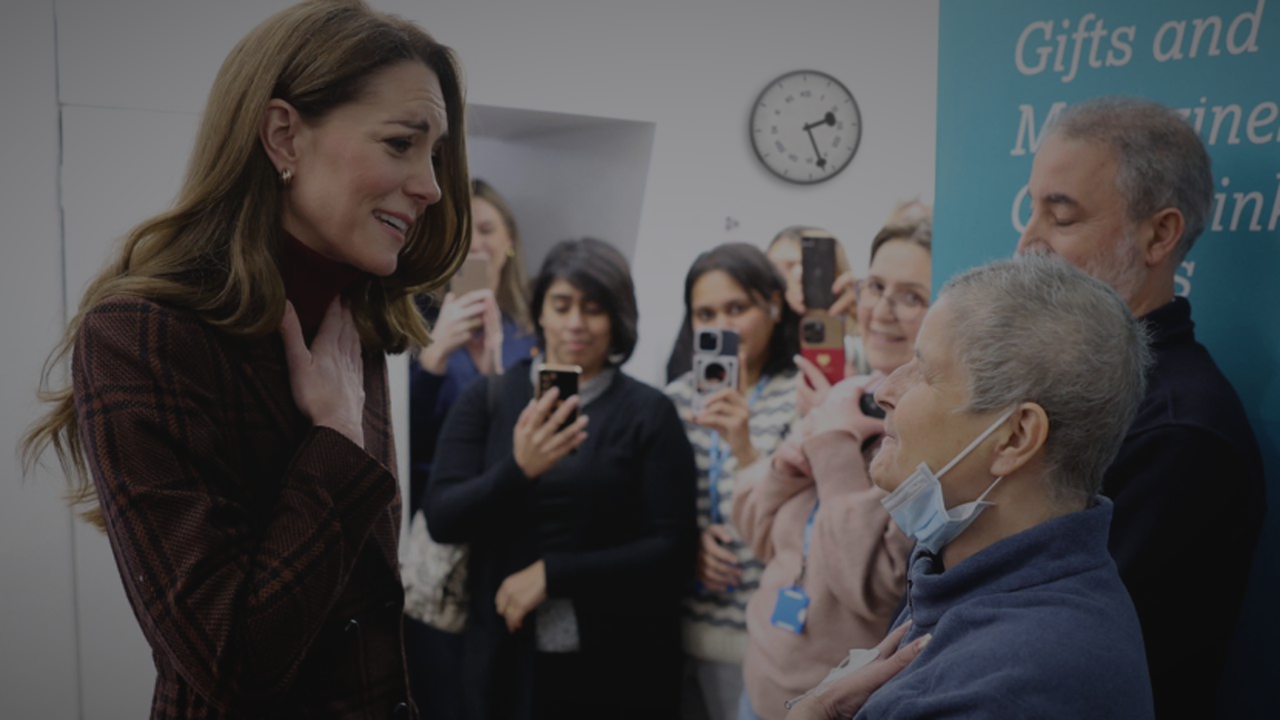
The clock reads **2:27**
